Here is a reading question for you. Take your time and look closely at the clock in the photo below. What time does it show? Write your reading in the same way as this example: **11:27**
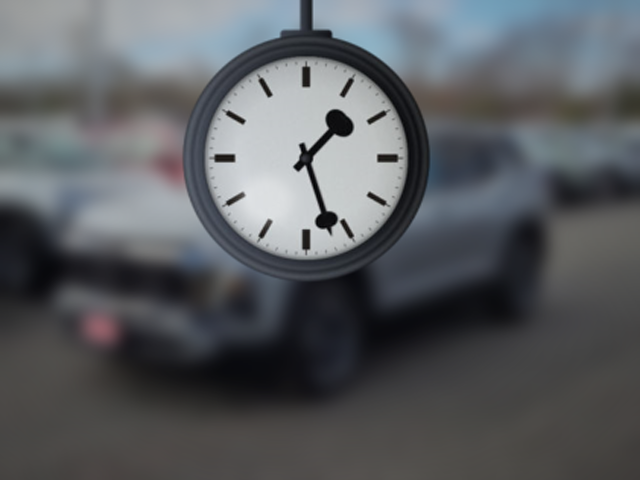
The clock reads **1:27**
